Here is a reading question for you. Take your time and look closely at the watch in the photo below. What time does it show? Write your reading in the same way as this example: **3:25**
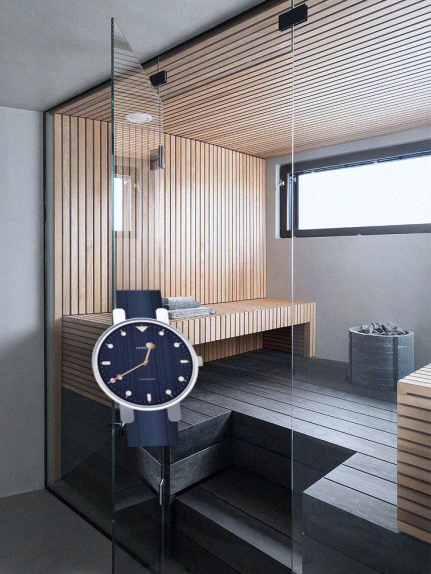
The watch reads **12:40**
